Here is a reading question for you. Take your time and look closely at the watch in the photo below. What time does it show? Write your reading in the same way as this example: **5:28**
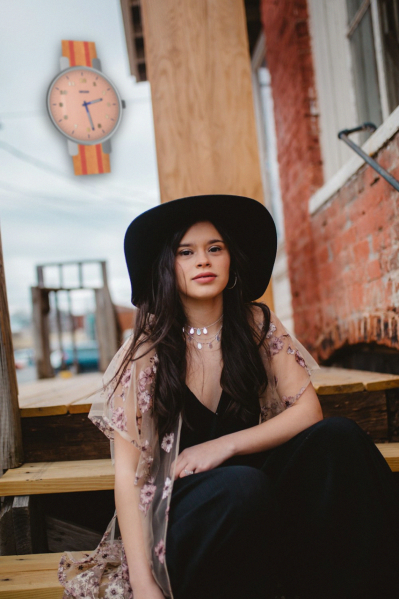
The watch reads **2:28**
